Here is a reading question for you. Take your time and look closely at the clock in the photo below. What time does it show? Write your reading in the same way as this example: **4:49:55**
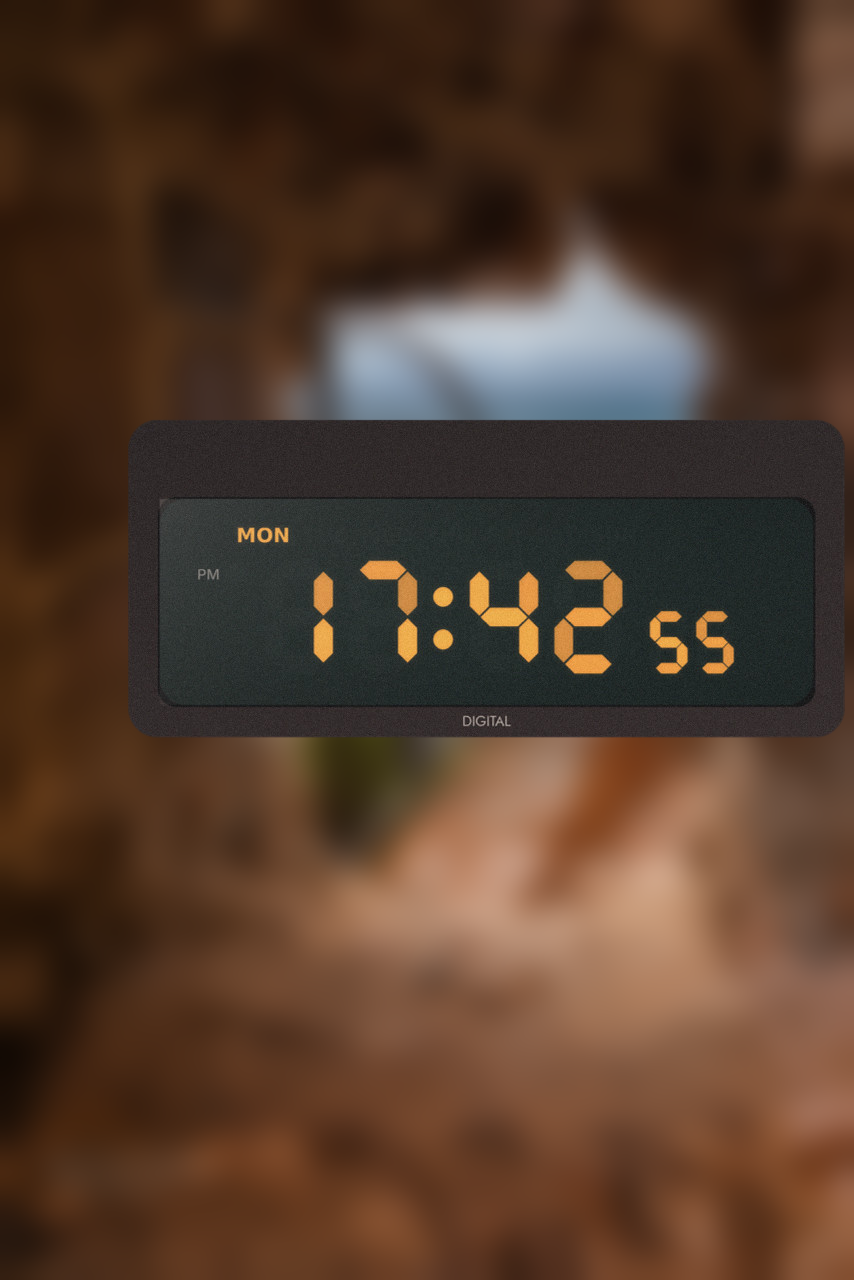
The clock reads **17:42:55**
